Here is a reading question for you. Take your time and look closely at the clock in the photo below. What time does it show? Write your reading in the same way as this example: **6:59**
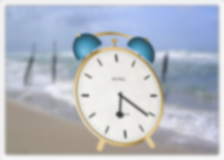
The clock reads **6:21**
